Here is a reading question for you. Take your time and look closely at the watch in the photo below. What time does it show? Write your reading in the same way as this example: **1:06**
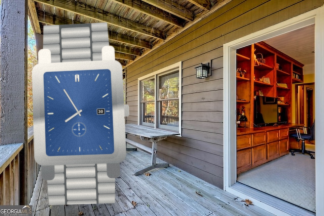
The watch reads **7:55**
